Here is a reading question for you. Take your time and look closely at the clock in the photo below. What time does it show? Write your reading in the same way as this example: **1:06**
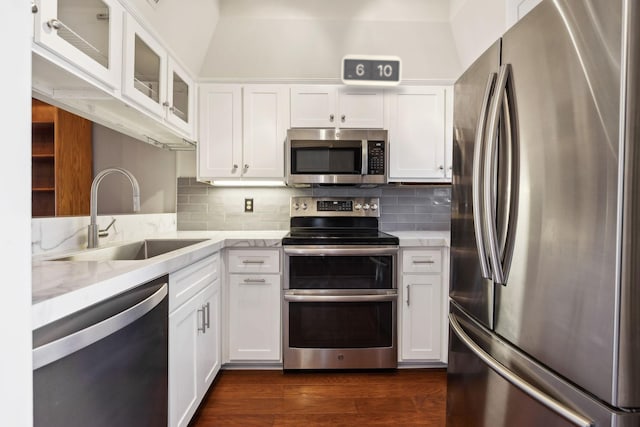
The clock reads **6:10**
